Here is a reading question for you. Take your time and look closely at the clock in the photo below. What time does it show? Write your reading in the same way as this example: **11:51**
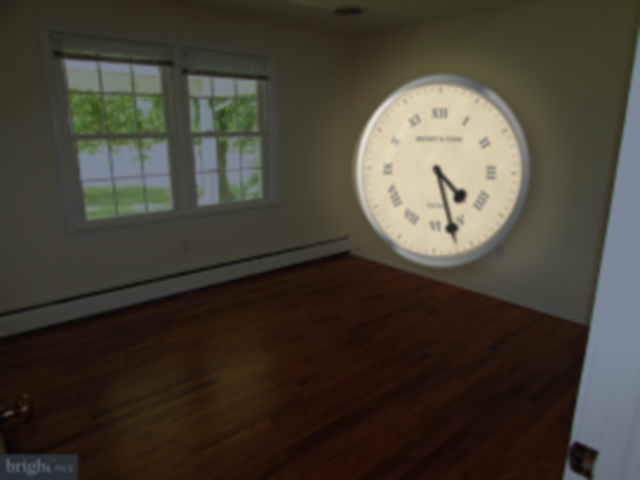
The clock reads **4:27**
